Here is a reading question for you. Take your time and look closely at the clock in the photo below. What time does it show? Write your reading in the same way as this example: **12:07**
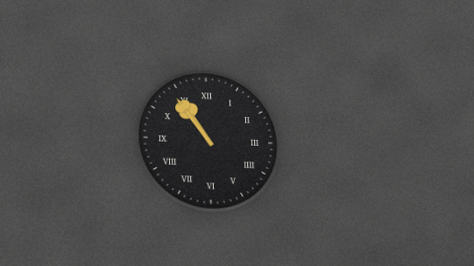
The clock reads **10:54**
